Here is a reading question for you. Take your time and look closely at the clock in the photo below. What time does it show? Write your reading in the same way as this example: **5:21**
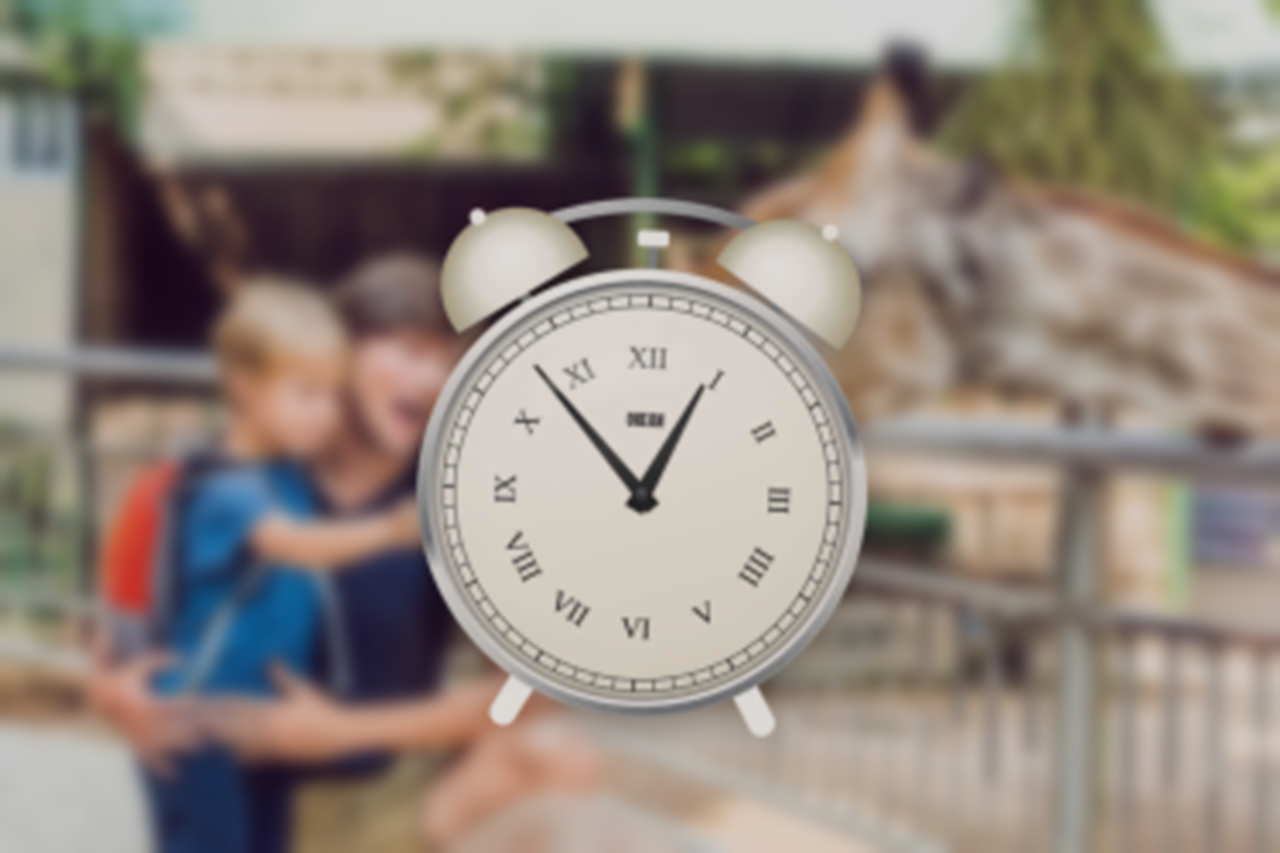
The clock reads **12:53**
